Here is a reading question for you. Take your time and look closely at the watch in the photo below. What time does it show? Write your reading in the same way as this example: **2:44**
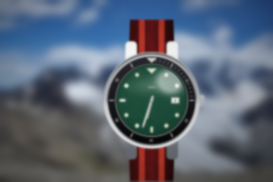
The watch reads **6:33**
